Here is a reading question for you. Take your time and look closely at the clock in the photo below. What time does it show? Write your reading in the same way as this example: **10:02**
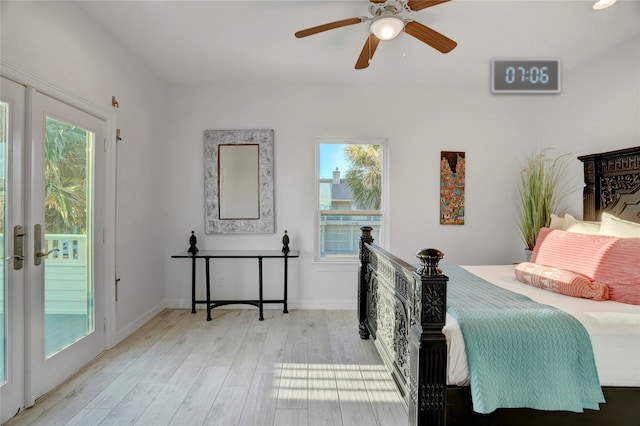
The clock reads **7:06**
